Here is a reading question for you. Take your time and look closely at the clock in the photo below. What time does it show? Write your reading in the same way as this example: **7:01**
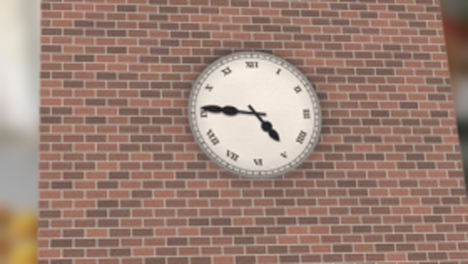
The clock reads **4:46**
